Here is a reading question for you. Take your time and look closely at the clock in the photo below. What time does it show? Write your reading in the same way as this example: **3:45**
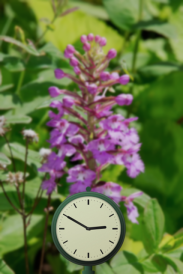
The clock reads **2:50**
